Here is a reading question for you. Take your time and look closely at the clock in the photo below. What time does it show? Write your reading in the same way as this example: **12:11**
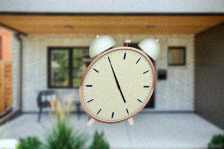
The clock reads **4:55**
